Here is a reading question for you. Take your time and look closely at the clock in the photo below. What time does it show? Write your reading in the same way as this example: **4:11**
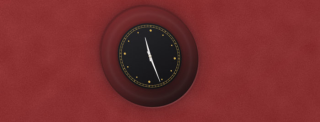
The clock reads **11:26**
